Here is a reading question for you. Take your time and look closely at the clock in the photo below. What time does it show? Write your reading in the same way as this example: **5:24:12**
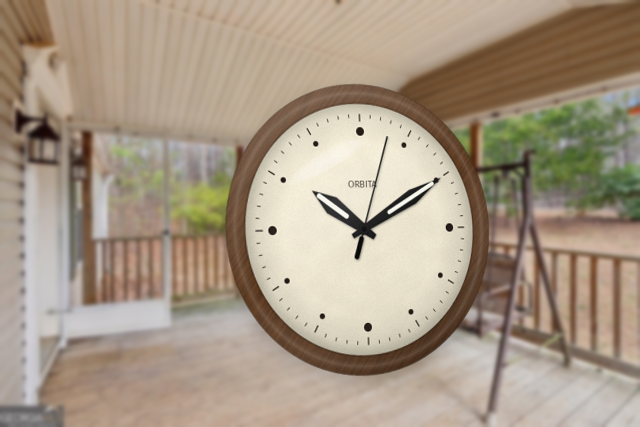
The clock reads **10:10:03**
